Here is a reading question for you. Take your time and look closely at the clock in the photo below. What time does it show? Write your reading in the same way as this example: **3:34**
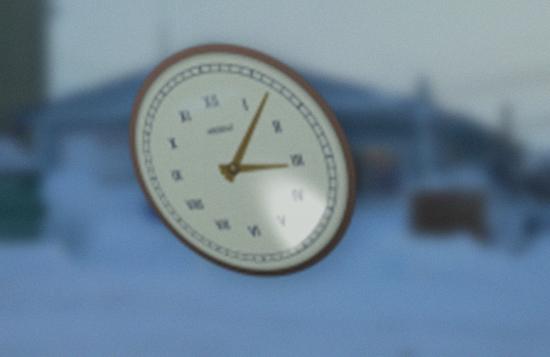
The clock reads **3:07**
